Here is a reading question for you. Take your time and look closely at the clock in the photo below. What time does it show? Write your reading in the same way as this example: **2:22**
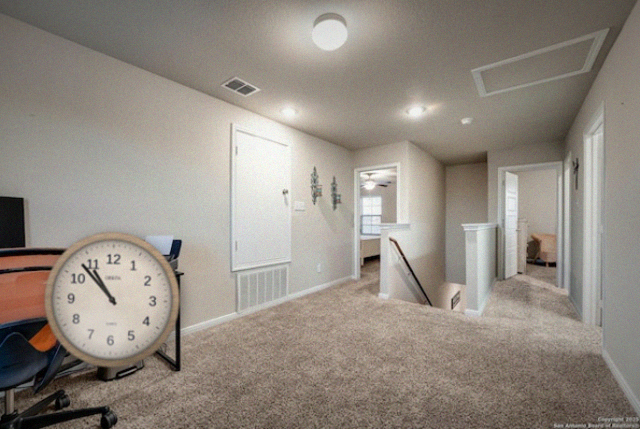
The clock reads **10:53**
